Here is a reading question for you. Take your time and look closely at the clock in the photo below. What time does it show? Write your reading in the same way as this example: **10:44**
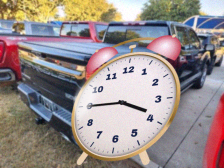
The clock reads **3:45**
